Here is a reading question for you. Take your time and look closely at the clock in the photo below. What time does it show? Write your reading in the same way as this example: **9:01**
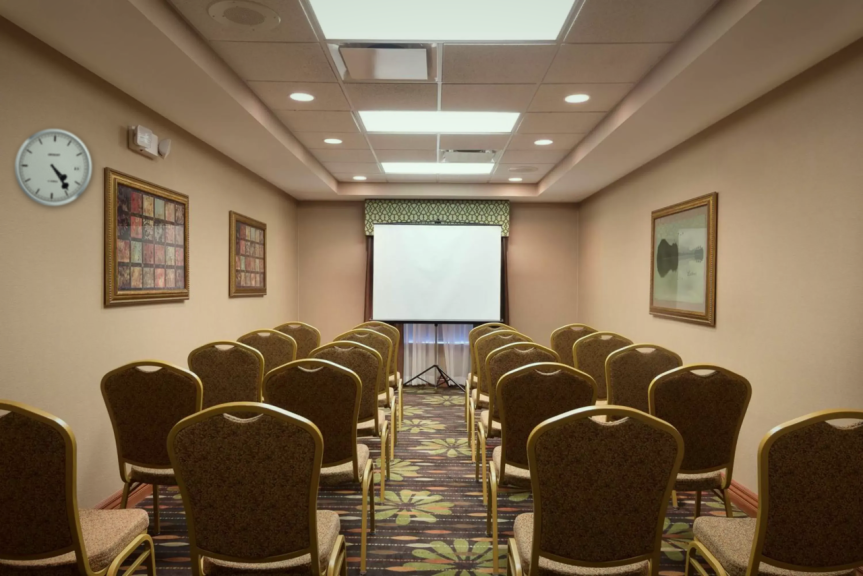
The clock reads **4:24**
